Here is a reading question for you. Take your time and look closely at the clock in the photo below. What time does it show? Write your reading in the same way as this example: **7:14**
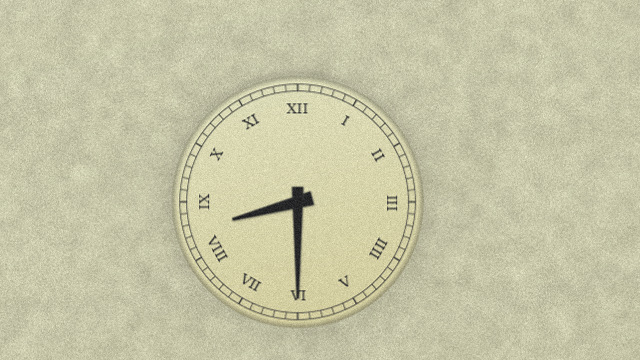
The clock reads **8:30**
